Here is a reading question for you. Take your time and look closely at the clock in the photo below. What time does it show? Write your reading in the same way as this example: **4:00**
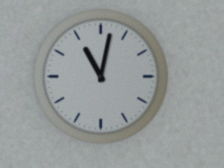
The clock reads **11:02**
